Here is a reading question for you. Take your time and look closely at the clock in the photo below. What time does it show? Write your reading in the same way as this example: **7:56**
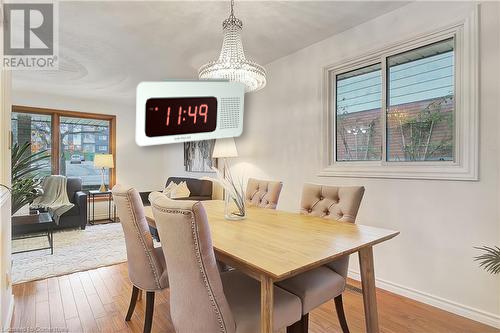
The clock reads **11:49**
